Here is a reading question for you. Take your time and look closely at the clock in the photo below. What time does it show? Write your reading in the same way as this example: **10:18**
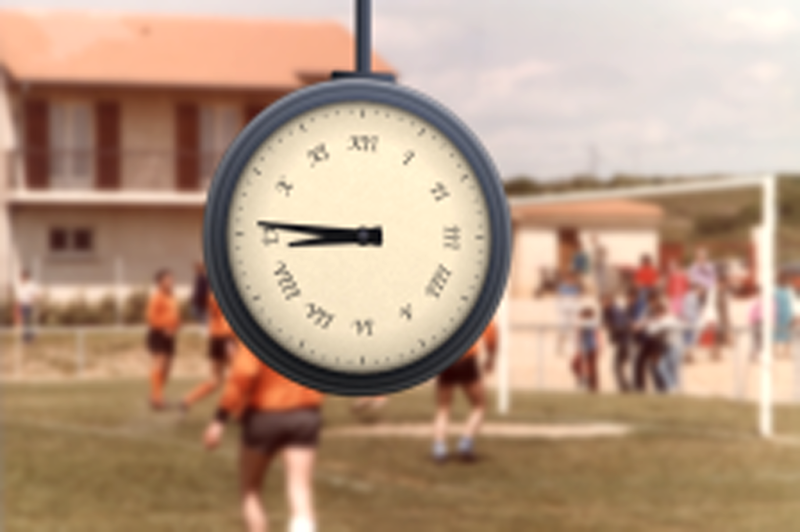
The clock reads **8:46**
